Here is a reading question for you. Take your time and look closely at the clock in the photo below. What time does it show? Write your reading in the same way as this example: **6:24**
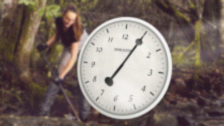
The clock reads **7:05**
